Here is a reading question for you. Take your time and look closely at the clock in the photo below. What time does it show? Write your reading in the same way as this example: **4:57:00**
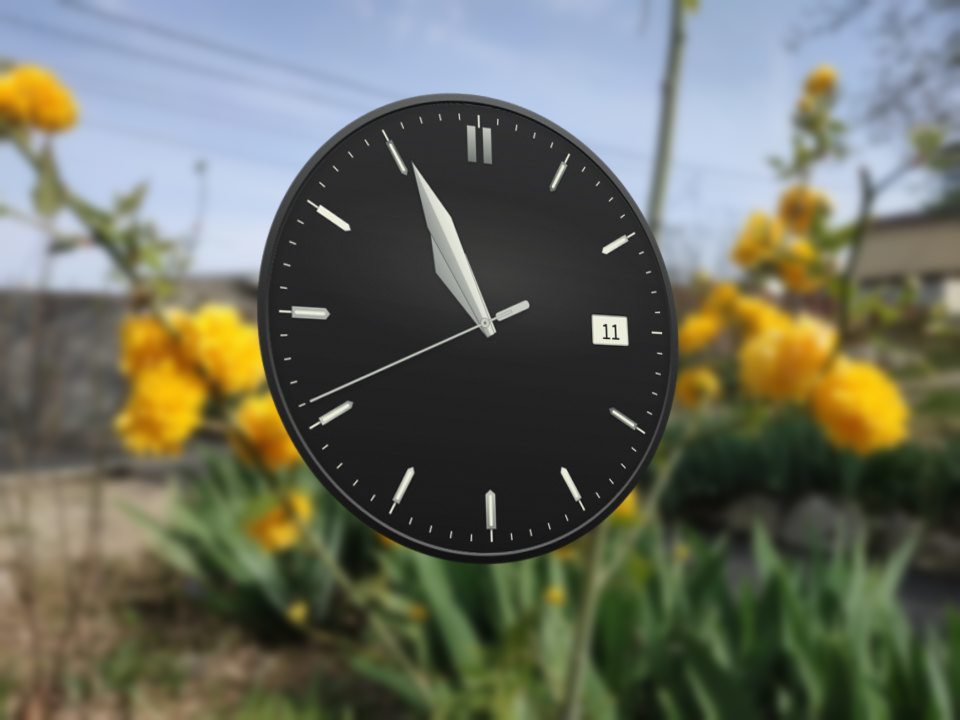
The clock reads **10:55:41**
